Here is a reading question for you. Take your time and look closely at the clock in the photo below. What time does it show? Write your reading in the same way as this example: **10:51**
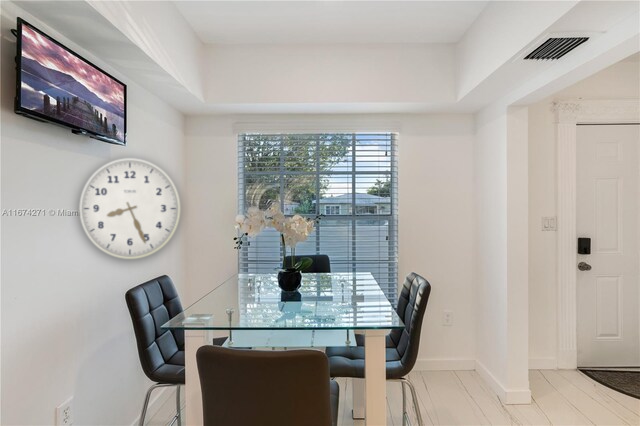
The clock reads **8:26**
